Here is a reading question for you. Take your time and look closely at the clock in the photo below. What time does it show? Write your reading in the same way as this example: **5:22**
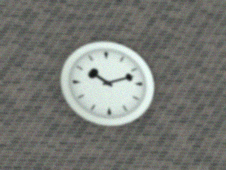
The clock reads **10:12**
